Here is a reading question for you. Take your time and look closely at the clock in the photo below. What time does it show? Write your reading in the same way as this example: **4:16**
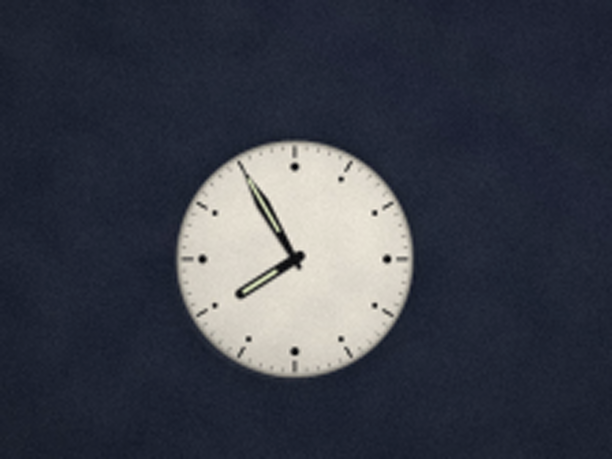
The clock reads **7:55**
